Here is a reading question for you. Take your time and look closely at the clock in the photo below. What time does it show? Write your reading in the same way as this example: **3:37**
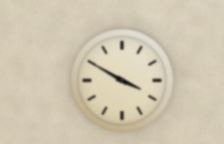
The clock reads **3:50**
